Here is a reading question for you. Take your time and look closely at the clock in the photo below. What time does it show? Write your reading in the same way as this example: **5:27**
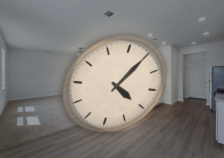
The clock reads **4:05**
